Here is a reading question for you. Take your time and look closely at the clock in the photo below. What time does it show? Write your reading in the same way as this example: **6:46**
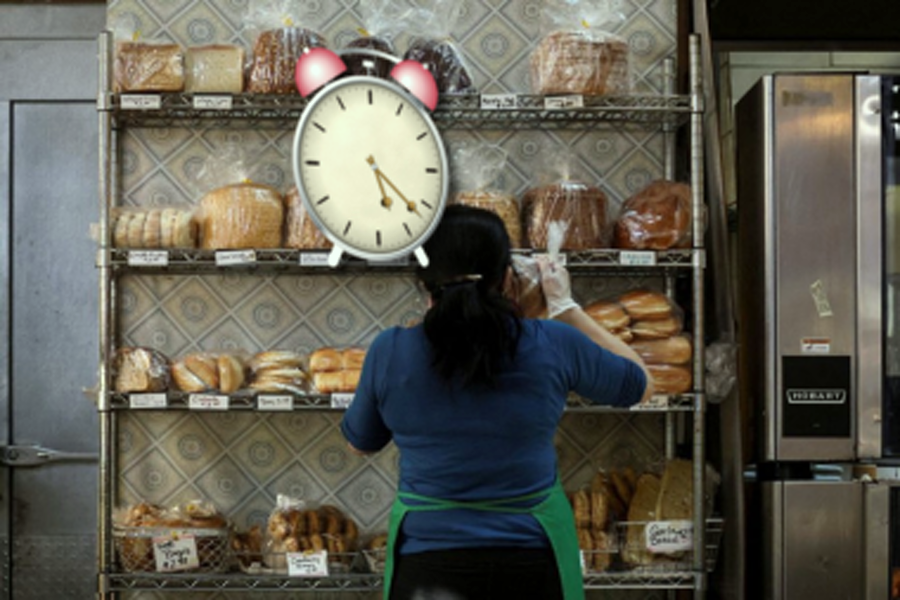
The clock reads **5:22**
